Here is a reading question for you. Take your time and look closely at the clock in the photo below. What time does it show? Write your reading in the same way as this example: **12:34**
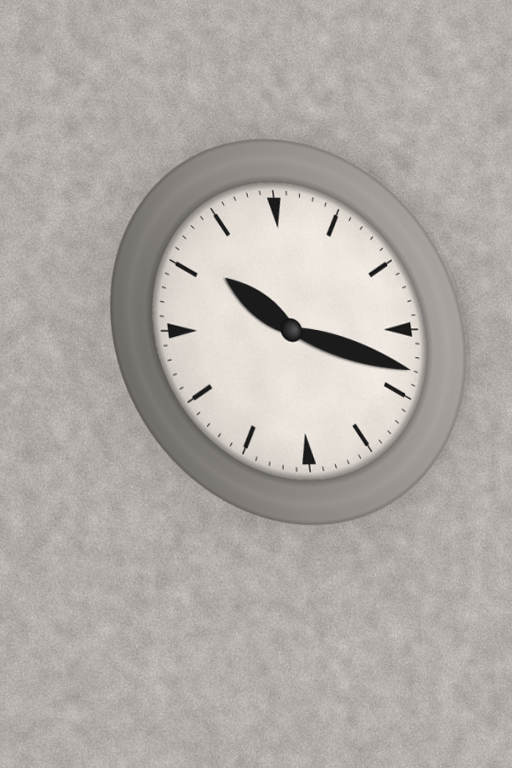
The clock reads **10:18**
